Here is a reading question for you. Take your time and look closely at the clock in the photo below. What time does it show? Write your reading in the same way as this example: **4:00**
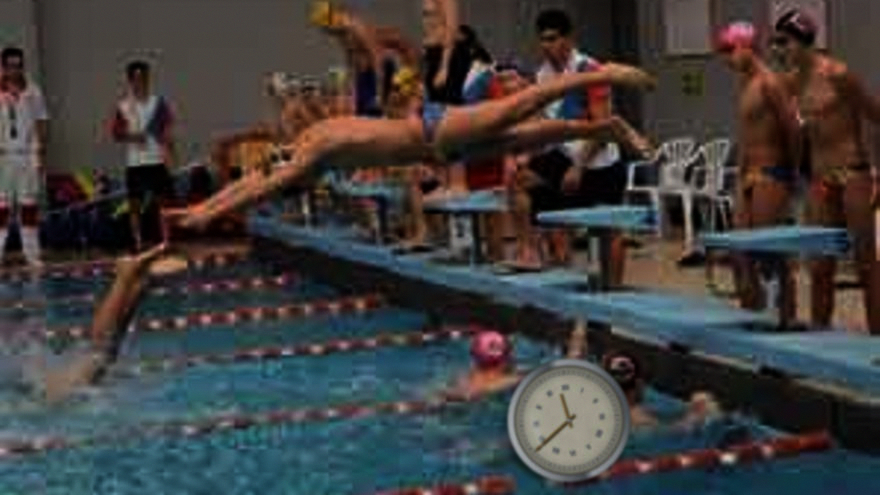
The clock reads **11:39**
